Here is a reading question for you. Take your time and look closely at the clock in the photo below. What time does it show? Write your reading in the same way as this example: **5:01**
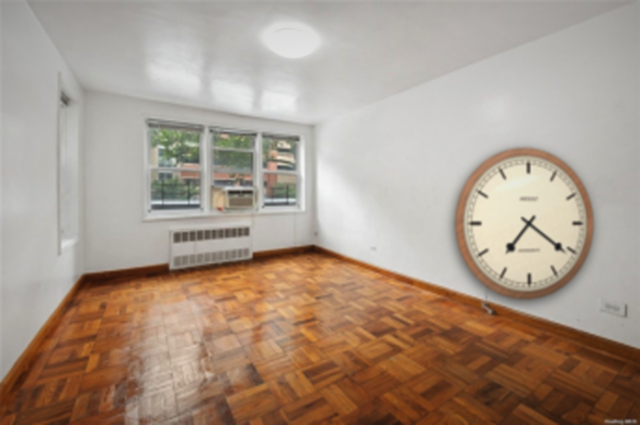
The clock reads **7:21**
